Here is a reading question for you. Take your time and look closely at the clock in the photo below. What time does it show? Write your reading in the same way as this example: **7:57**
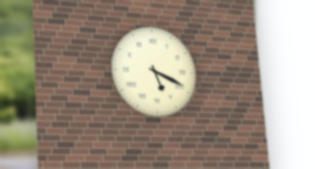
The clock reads **5:19**
